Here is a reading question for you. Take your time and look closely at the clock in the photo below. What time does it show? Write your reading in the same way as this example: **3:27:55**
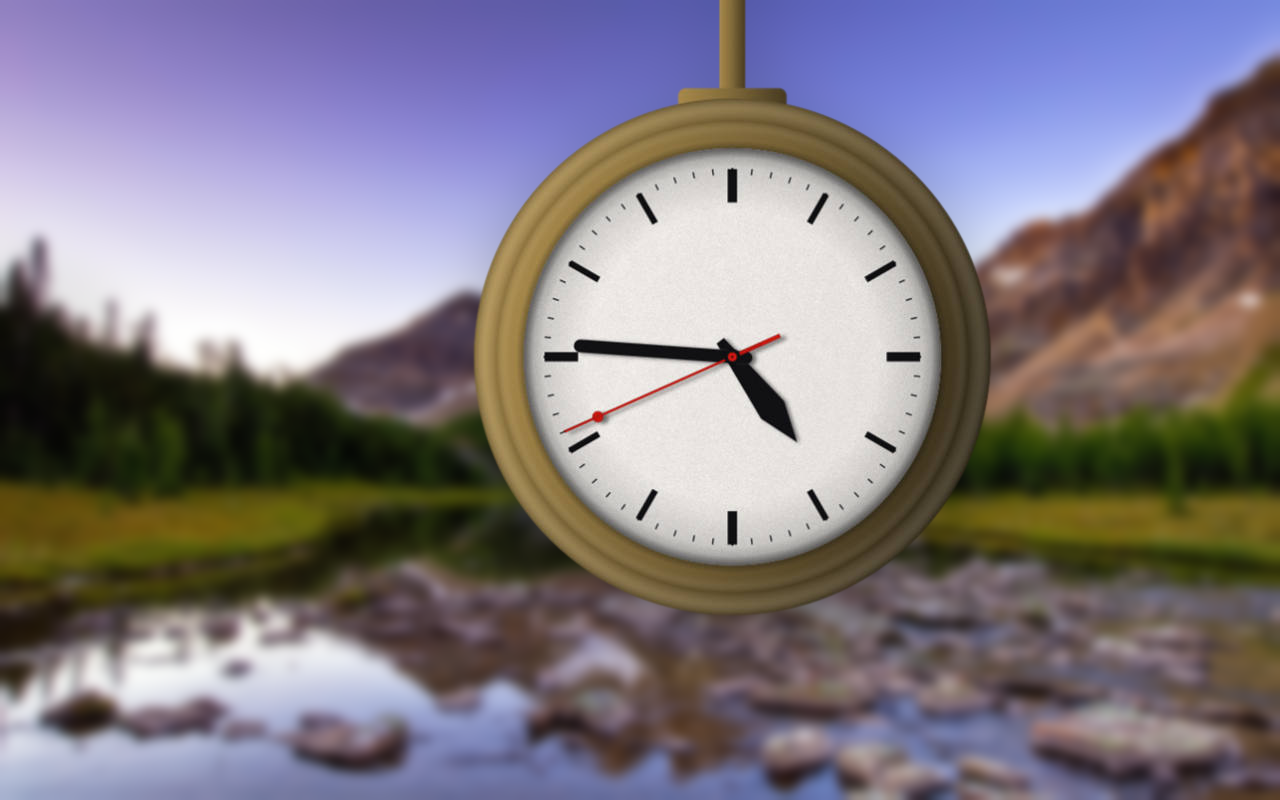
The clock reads **4:45:41**
